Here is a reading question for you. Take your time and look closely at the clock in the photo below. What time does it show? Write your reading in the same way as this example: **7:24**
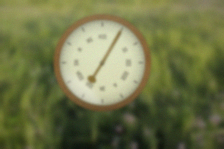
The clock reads **7:05**
